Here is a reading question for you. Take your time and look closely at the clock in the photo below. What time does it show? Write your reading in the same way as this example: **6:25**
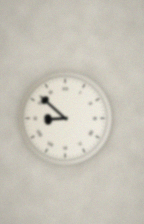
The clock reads **8:52**
